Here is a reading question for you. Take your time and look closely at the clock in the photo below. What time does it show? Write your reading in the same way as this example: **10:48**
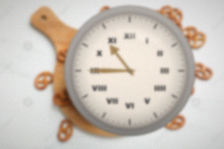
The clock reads **10:45**
